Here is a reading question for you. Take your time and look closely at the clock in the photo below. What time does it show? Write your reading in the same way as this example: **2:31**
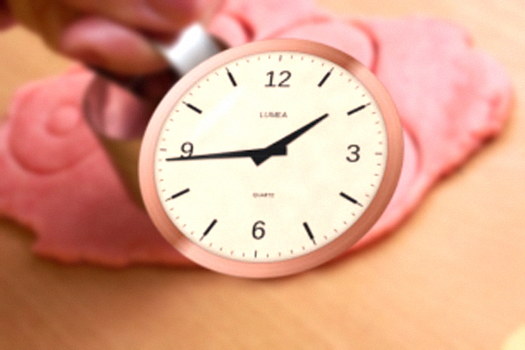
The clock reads **1:44**
